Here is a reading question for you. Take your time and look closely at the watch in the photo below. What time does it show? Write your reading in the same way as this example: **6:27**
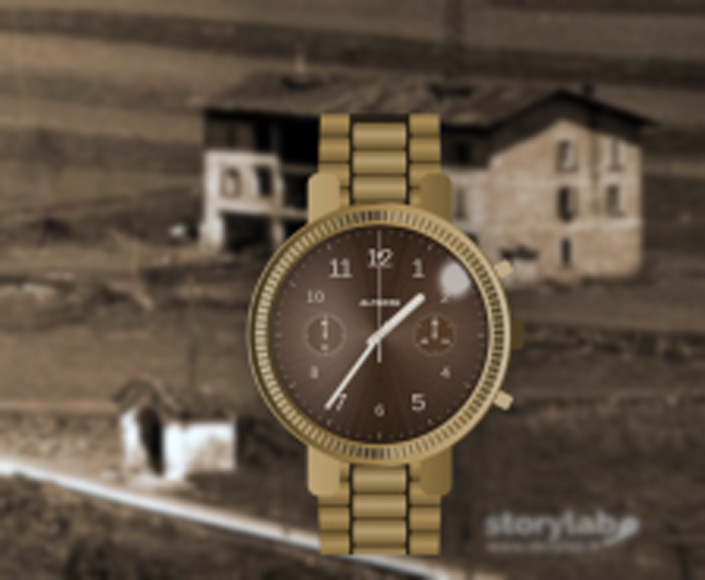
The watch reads **1:36**
